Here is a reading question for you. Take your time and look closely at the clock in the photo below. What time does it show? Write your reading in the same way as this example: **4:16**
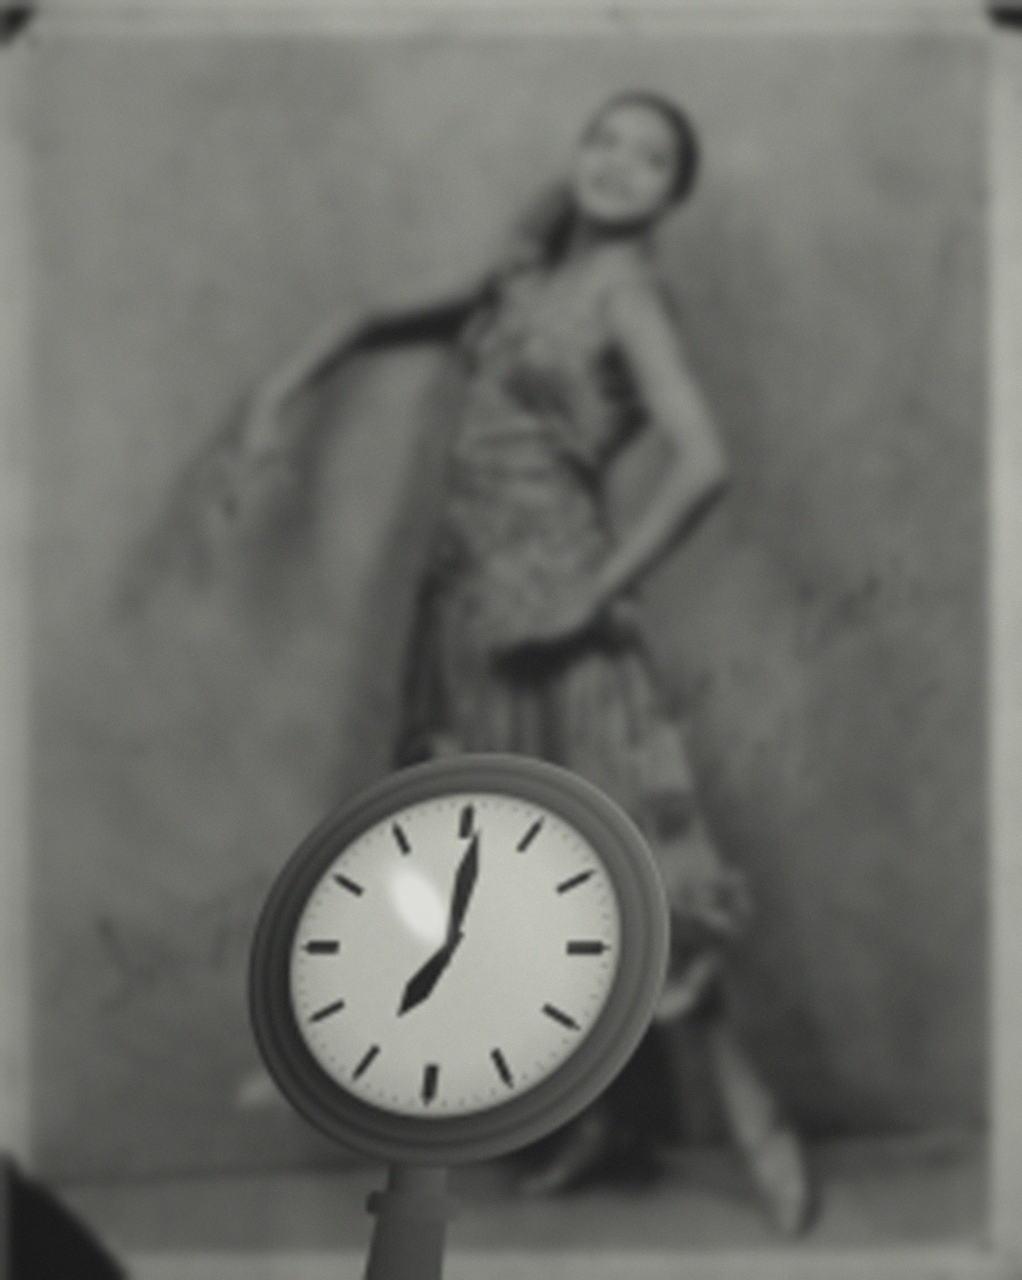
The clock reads **7:01**
